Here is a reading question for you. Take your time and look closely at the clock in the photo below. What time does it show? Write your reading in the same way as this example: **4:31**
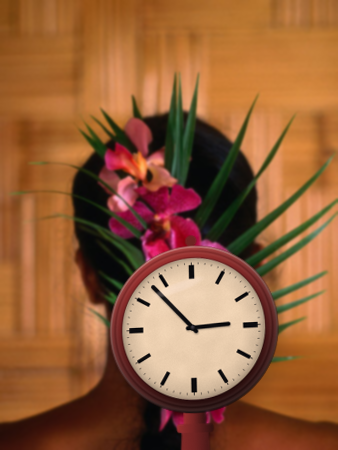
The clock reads **2:53**
